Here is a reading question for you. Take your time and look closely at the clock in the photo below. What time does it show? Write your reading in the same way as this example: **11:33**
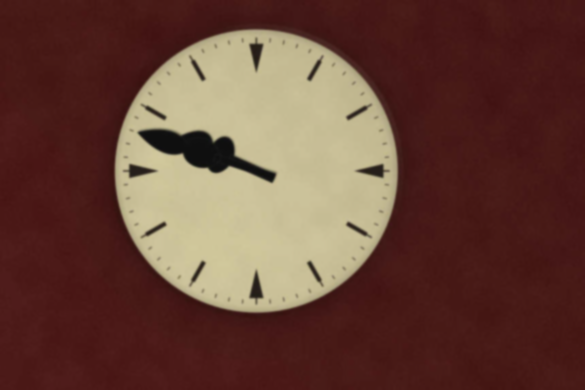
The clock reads **9:48**
